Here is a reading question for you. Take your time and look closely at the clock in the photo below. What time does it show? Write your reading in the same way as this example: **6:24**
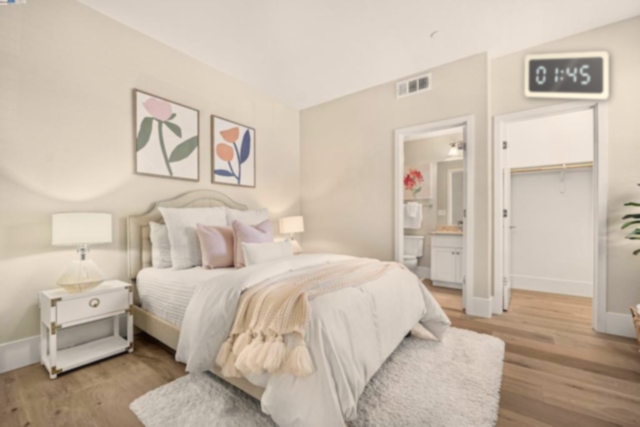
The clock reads **1:45**
